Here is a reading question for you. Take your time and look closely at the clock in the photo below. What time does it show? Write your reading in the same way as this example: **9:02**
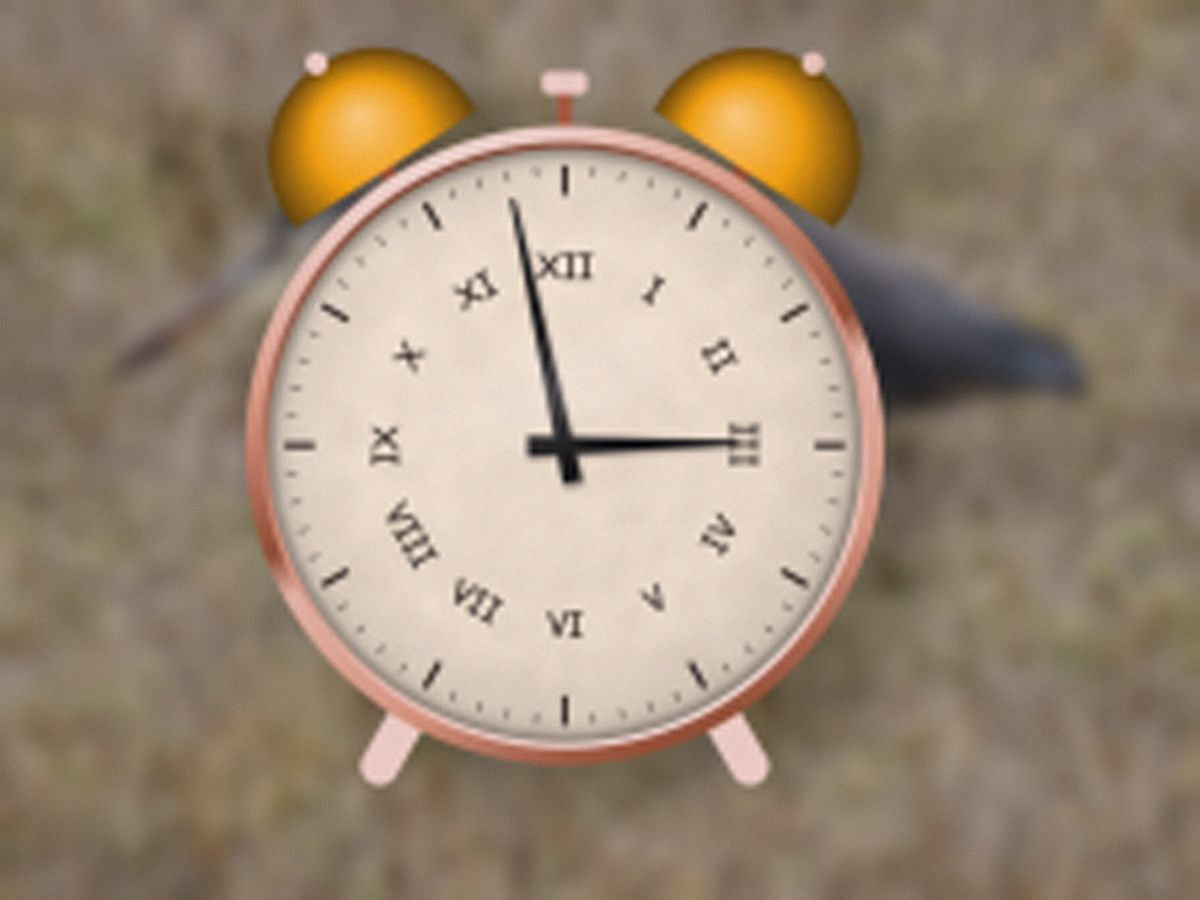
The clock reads **2:58**
